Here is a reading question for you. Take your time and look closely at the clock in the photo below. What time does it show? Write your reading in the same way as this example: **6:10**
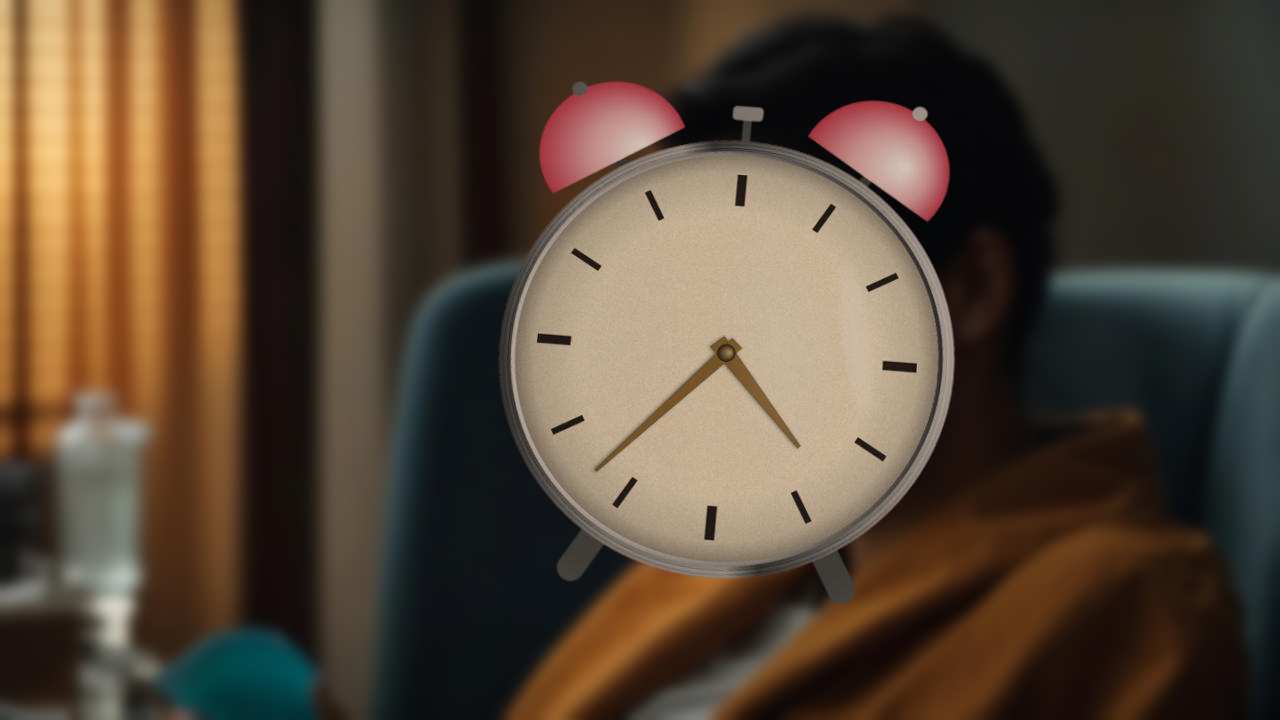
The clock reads **4:37**
